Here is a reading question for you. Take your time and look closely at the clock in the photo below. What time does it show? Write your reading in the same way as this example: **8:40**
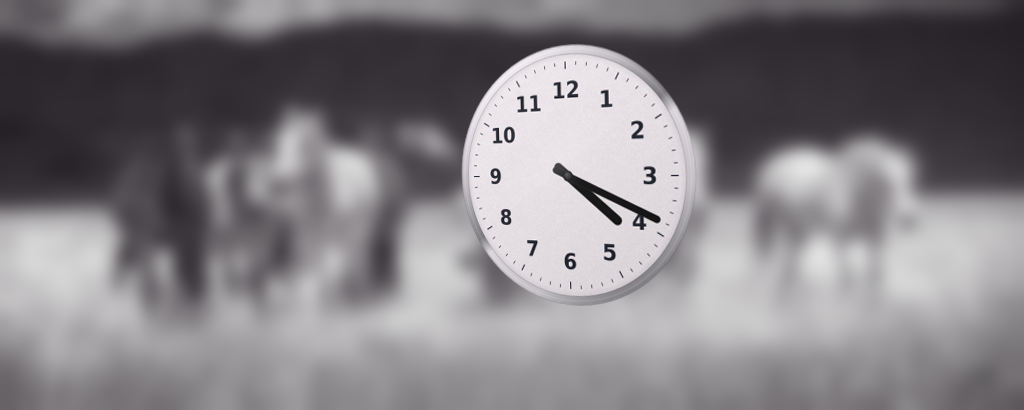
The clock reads **4:19**
